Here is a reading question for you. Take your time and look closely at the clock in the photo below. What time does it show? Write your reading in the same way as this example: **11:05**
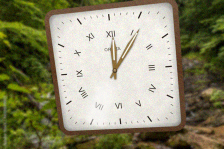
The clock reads **12:06**
